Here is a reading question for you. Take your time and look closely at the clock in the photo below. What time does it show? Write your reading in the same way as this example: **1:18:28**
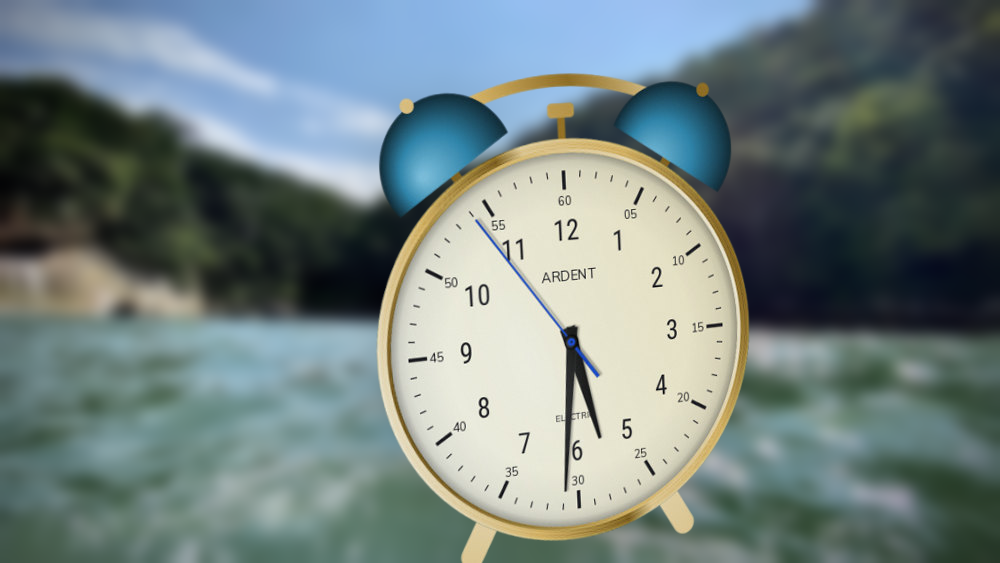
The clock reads **5:30:54**
